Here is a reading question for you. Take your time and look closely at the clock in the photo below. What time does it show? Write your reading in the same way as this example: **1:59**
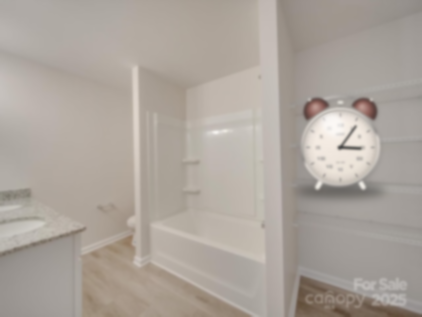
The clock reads **3:06**
